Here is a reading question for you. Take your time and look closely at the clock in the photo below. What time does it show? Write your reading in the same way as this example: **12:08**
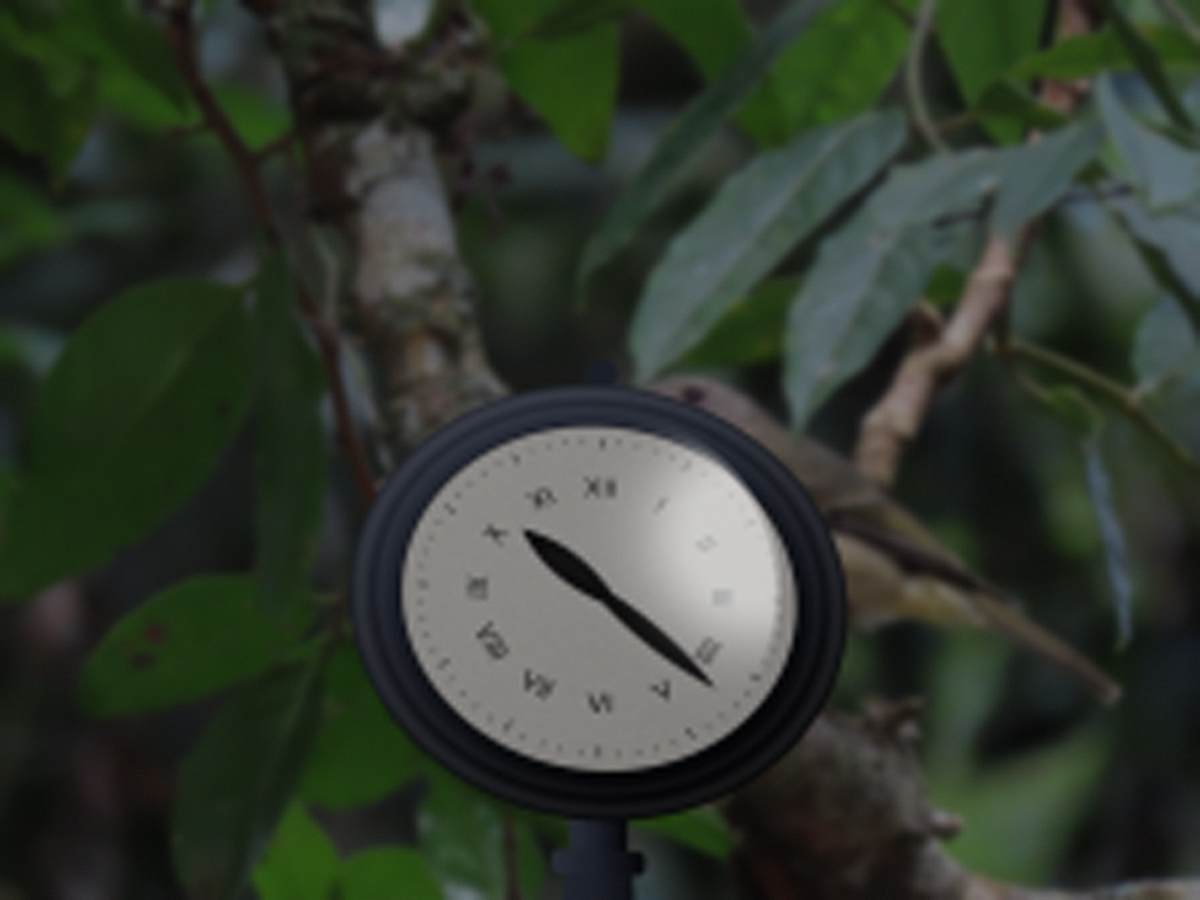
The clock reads **10:22**
